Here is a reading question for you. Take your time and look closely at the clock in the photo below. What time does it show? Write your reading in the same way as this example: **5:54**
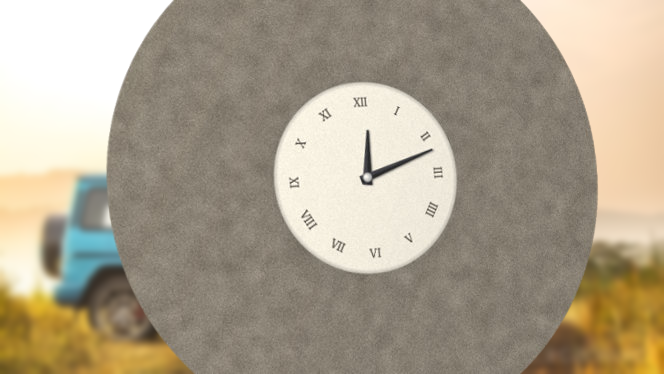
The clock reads **12:12**
